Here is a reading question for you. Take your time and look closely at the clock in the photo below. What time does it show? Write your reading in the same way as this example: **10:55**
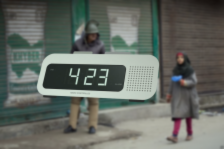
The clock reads **4:23**
